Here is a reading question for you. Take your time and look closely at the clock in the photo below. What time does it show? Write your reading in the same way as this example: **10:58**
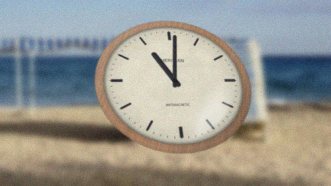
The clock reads **11:01**
